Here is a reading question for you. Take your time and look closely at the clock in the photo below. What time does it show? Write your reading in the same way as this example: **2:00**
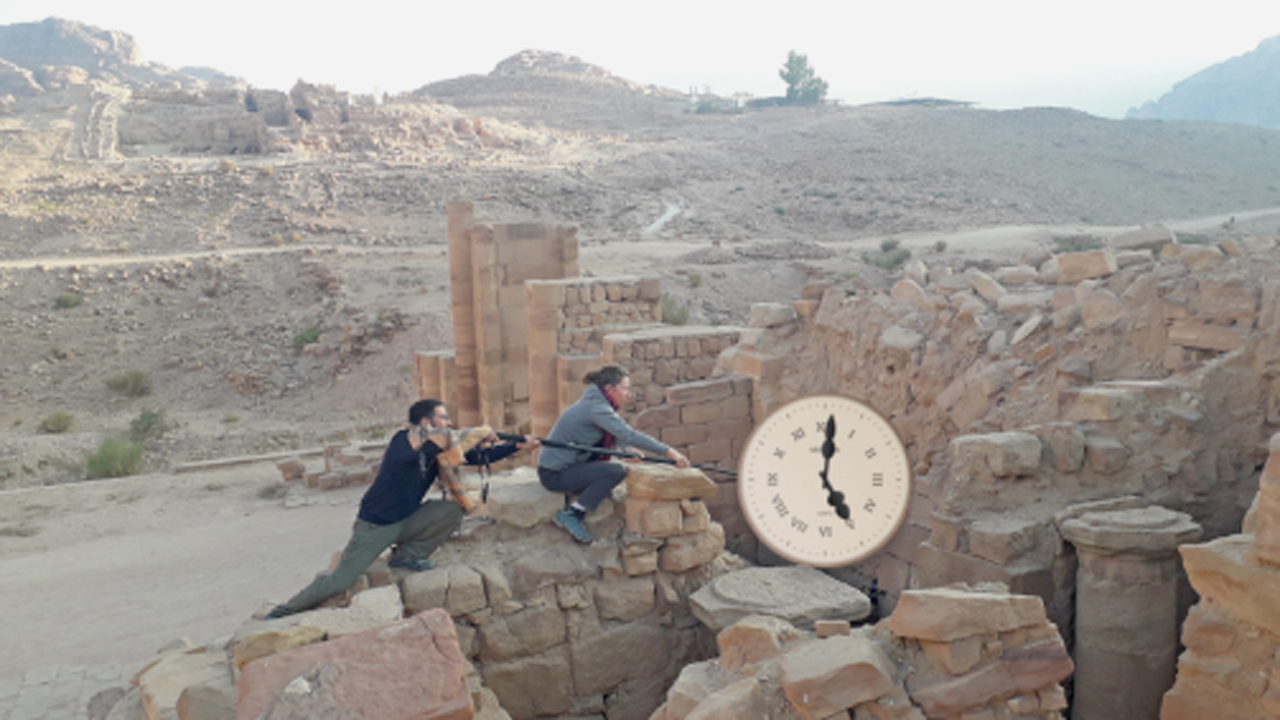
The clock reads **5:01**
